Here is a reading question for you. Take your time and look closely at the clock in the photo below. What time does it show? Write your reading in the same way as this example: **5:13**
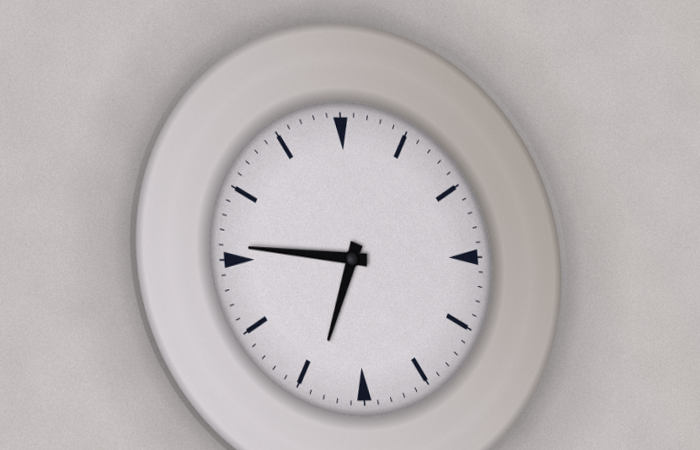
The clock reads **6:46**
